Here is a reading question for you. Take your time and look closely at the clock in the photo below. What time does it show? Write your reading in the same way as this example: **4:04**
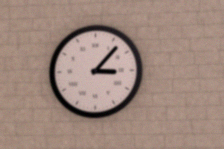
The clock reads **3:07**
